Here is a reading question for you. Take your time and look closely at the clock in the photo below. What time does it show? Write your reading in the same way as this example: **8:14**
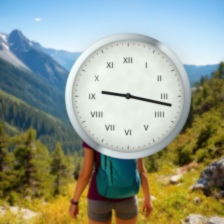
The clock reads **9:17**
